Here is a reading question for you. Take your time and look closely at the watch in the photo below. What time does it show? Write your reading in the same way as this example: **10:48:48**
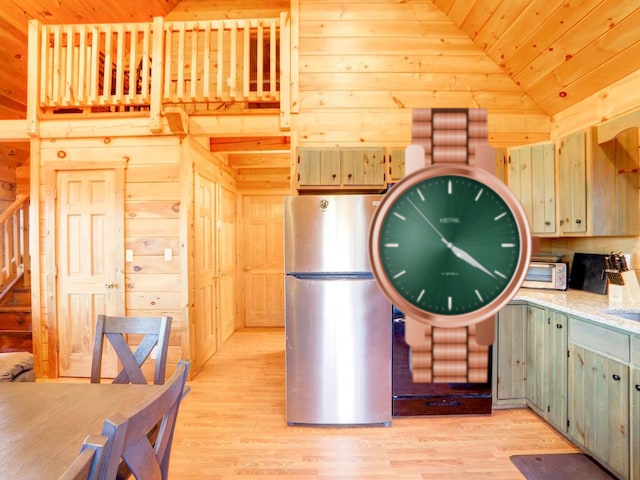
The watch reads **4:20:53**
